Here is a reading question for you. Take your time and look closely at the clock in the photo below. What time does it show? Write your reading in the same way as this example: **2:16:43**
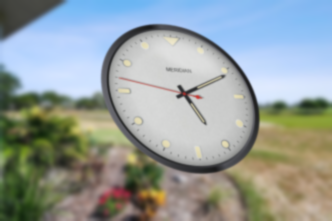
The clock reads **5:10:47**
